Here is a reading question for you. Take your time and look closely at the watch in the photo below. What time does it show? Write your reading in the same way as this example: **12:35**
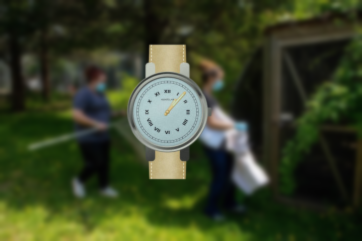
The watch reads **1:07**
